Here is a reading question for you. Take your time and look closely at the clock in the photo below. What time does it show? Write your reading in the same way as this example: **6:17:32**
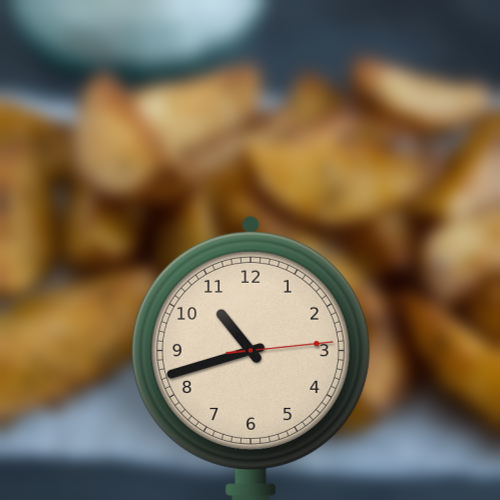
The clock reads **10:42:14**
